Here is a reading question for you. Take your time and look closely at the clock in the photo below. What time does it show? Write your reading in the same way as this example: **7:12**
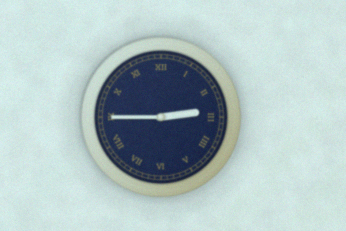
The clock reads **2:45**
